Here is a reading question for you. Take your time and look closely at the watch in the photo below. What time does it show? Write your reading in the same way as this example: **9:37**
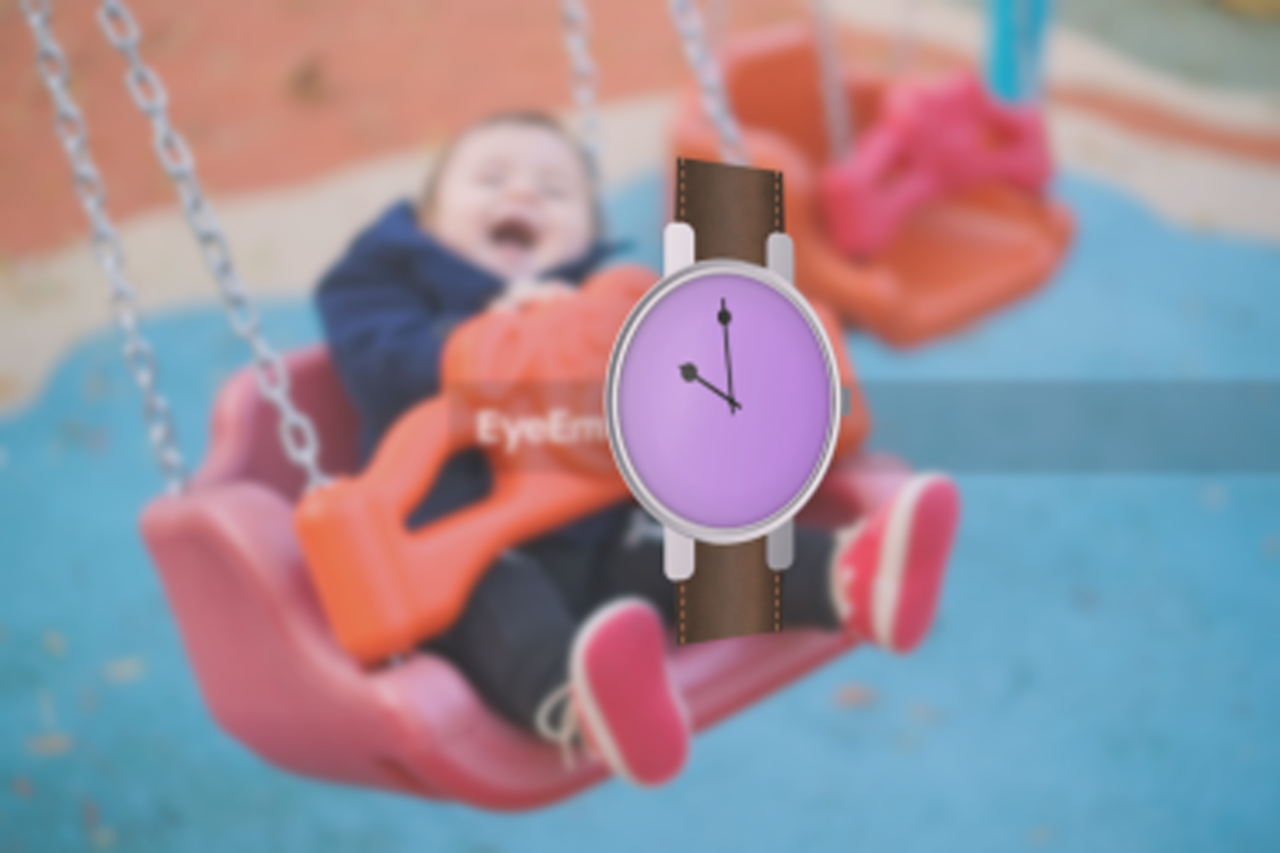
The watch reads **9:59**
